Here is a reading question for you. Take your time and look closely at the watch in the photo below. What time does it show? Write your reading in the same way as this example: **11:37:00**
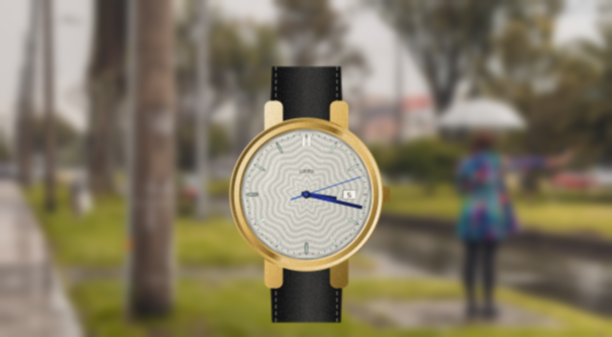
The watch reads **3:17:12**
